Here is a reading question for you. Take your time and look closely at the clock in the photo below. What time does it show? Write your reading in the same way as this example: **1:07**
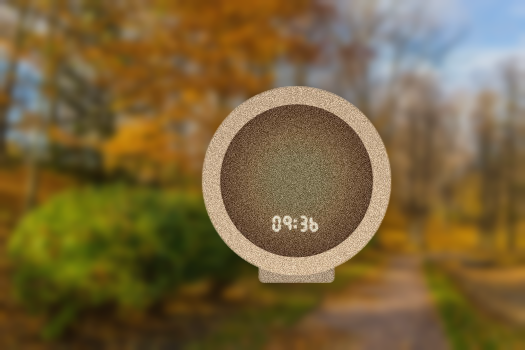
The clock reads **9:36**
